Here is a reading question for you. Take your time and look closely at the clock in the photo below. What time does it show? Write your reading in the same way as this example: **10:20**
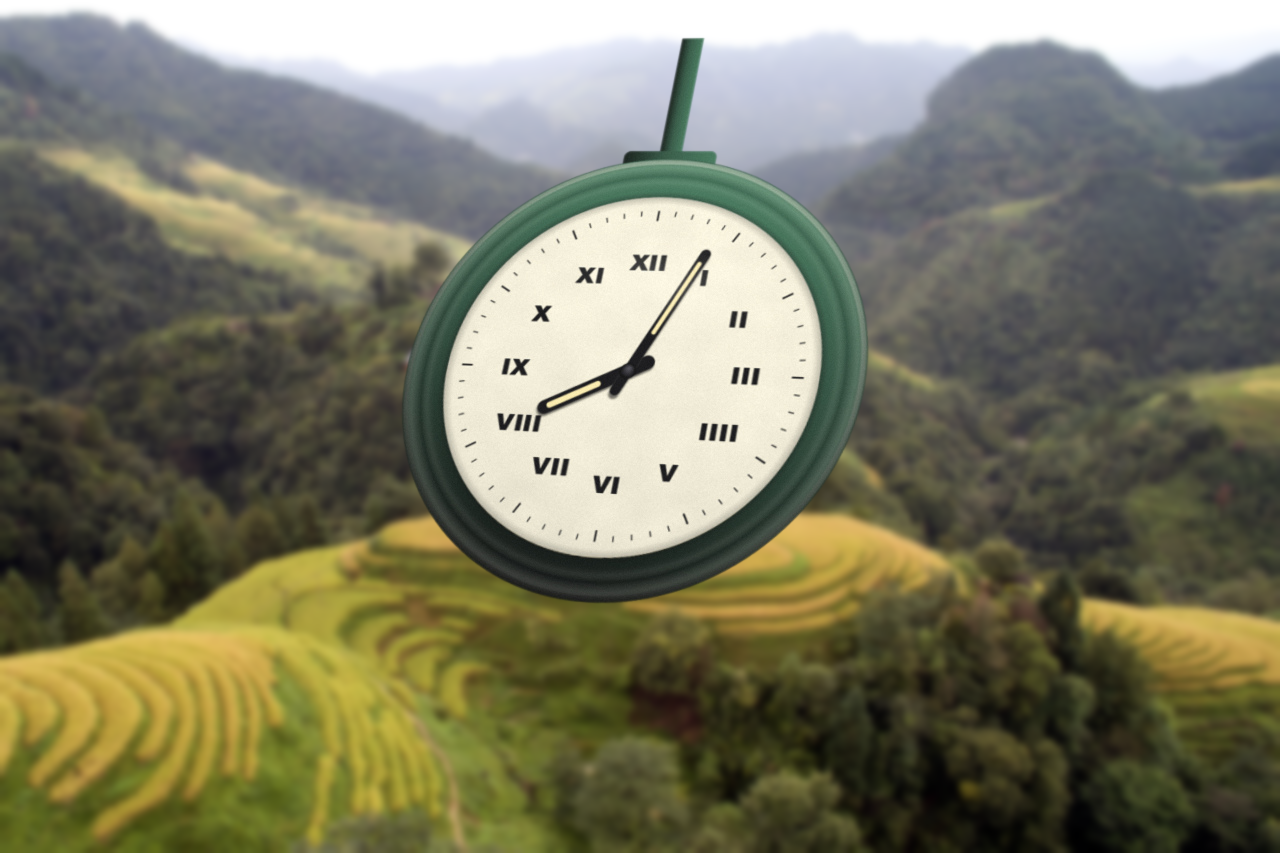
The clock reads **8:04**
